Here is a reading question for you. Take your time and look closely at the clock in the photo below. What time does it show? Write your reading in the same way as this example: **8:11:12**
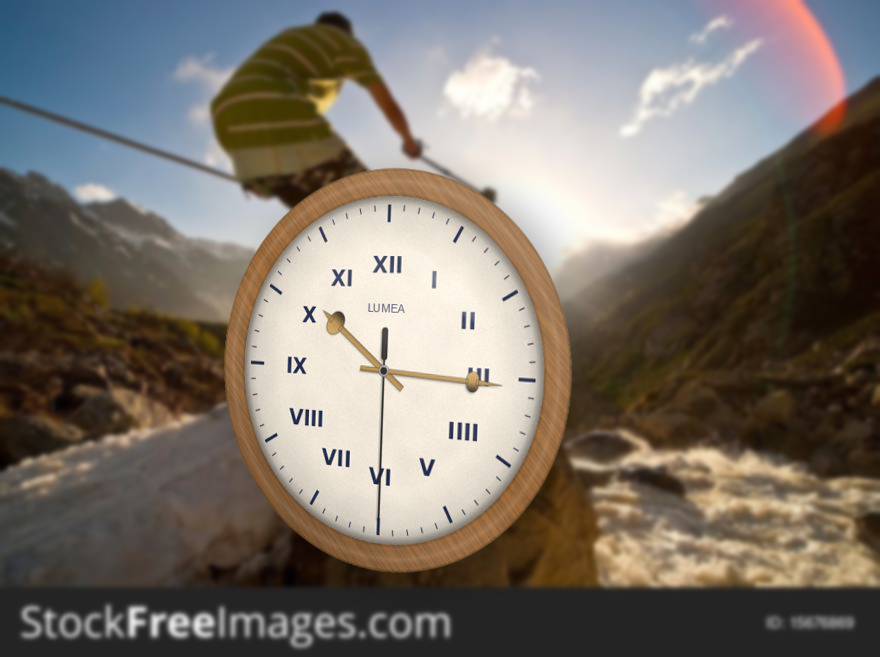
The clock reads **10:15:30**
